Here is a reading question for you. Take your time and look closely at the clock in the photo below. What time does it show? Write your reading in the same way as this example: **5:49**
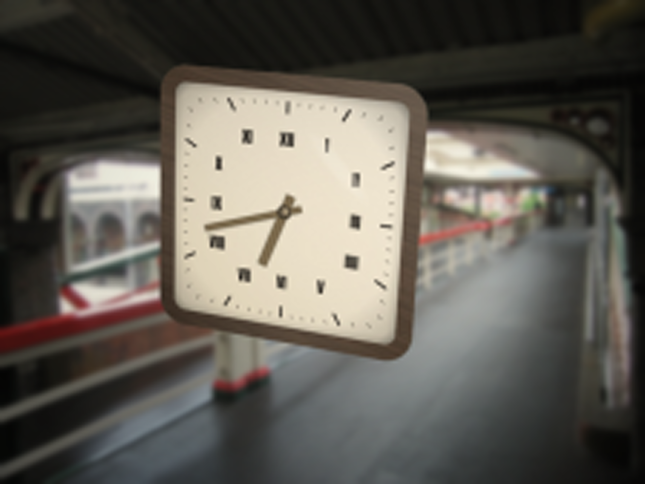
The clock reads **6:42**
